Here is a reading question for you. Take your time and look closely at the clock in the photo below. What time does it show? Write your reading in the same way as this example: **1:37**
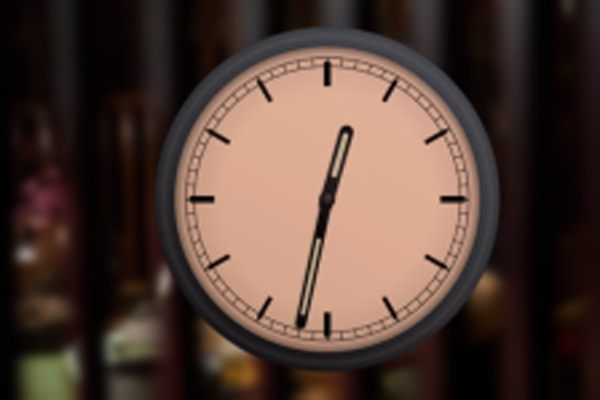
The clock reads **12:32**
